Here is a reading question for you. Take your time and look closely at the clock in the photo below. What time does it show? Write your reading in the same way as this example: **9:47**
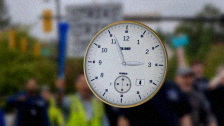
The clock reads **2:56**
